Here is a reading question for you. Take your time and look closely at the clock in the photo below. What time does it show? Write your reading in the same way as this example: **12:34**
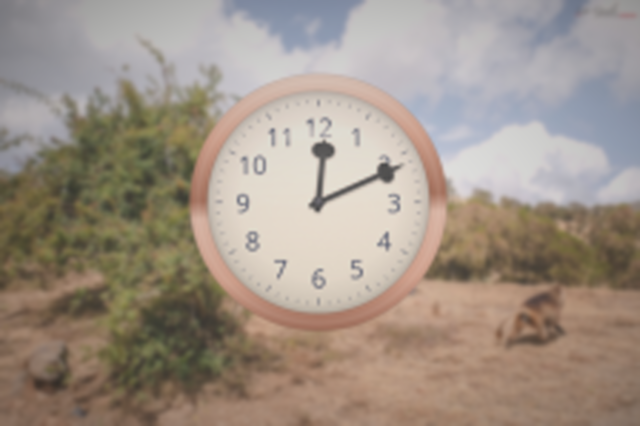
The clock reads **12:11**
